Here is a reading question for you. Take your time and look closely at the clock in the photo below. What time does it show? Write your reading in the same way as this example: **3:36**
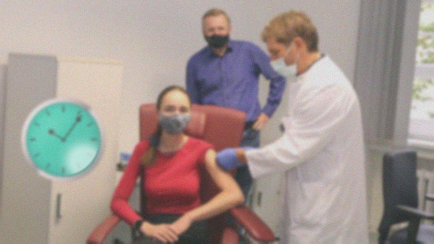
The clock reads **10:06**
